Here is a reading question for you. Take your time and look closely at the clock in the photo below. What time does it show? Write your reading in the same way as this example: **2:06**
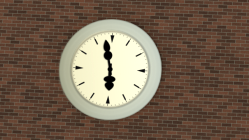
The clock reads **5:58**
